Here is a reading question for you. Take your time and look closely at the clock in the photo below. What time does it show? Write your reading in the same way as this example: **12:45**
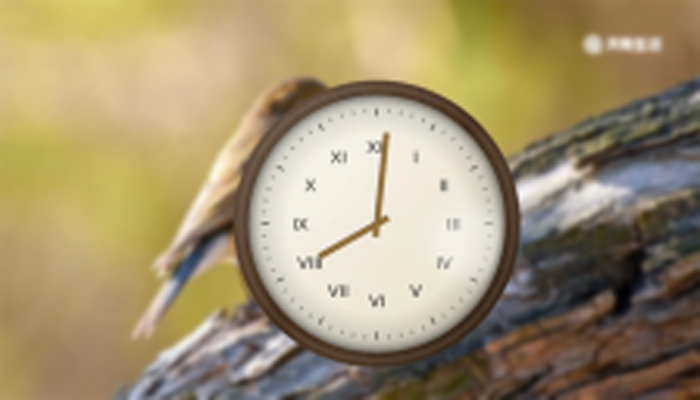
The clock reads **8:01**
